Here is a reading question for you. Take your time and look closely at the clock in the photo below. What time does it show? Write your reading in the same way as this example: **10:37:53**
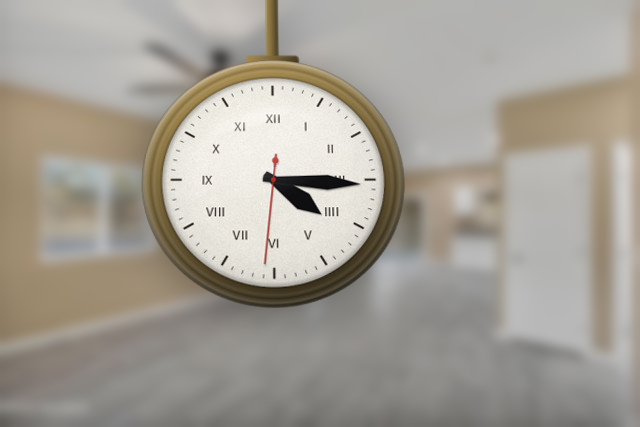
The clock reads **4:15:31**
